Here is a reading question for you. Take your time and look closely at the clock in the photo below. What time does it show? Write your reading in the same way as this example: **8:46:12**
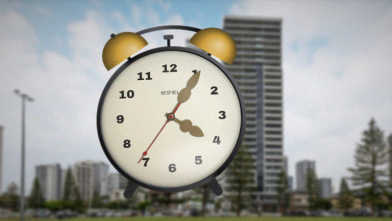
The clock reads **4:05:36**
